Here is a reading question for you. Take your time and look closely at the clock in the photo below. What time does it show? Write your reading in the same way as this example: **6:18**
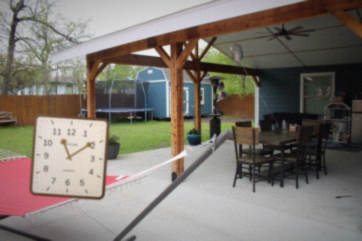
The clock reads **11:09**
